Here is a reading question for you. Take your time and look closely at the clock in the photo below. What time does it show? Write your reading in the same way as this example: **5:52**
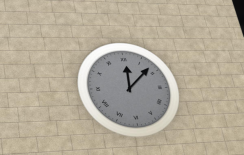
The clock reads **12:08**
